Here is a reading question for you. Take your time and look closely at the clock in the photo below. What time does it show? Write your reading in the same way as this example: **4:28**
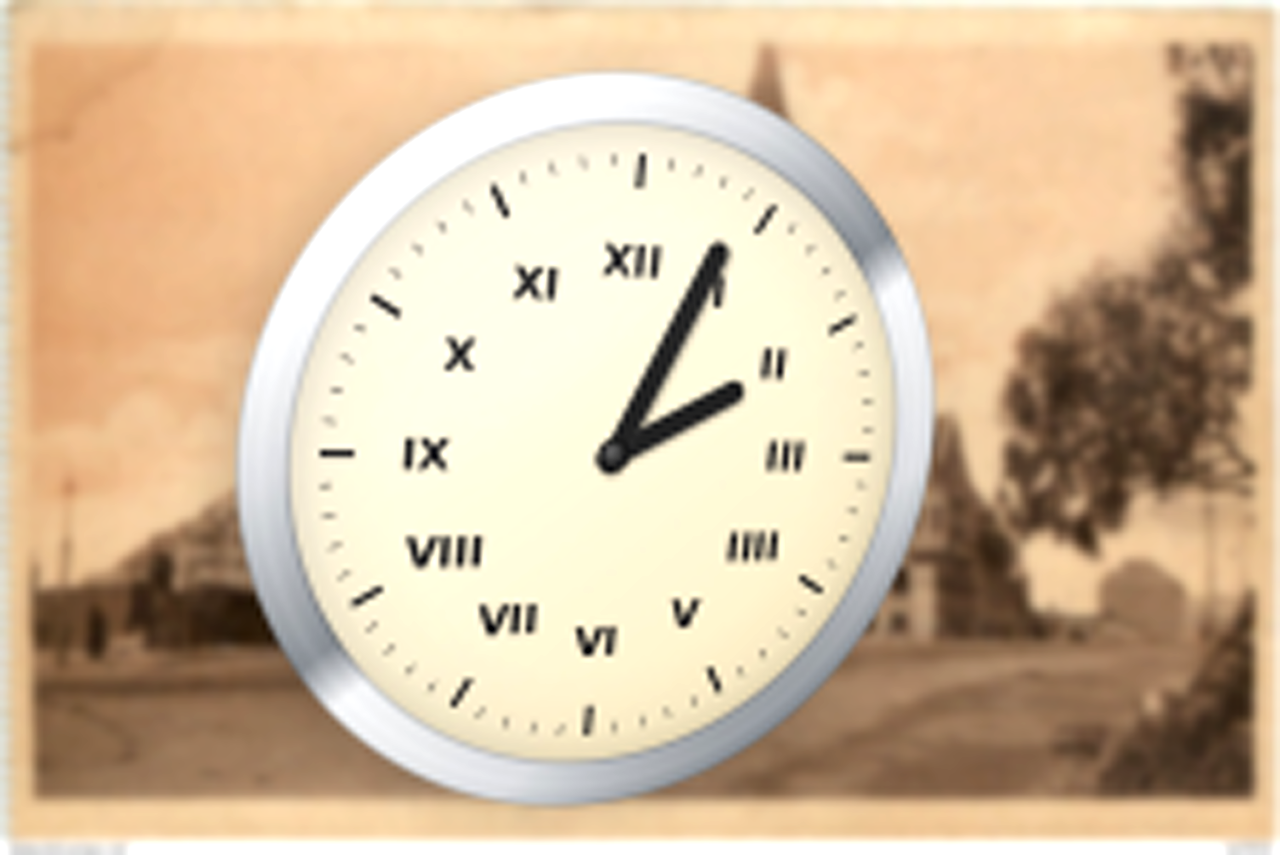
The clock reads **2:04**
